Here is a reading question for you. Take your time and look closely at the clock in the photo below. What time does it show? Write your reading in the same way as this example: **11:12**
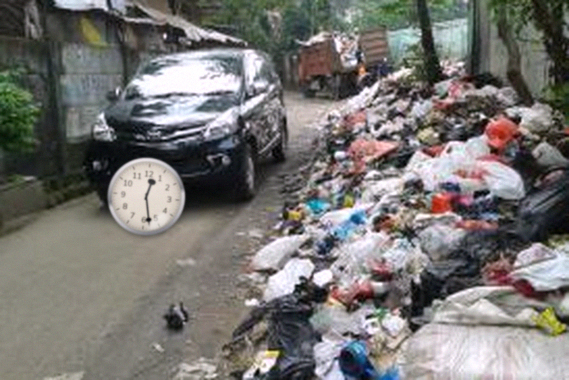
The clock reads **12:28**
